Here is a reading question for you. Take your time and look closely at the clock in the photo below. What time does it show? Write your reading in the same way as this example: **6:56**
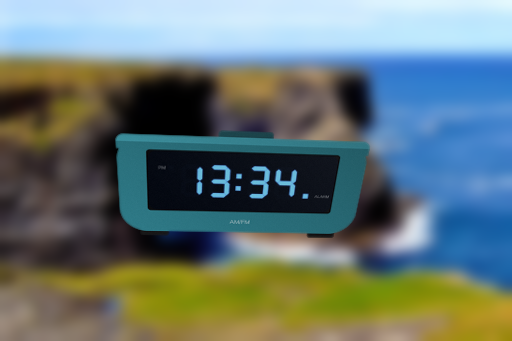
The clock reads **13:34**
